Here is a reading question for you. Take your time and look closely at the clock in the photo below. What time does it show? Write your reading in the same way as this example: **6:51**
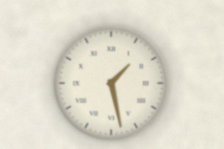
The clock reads **1:28**
